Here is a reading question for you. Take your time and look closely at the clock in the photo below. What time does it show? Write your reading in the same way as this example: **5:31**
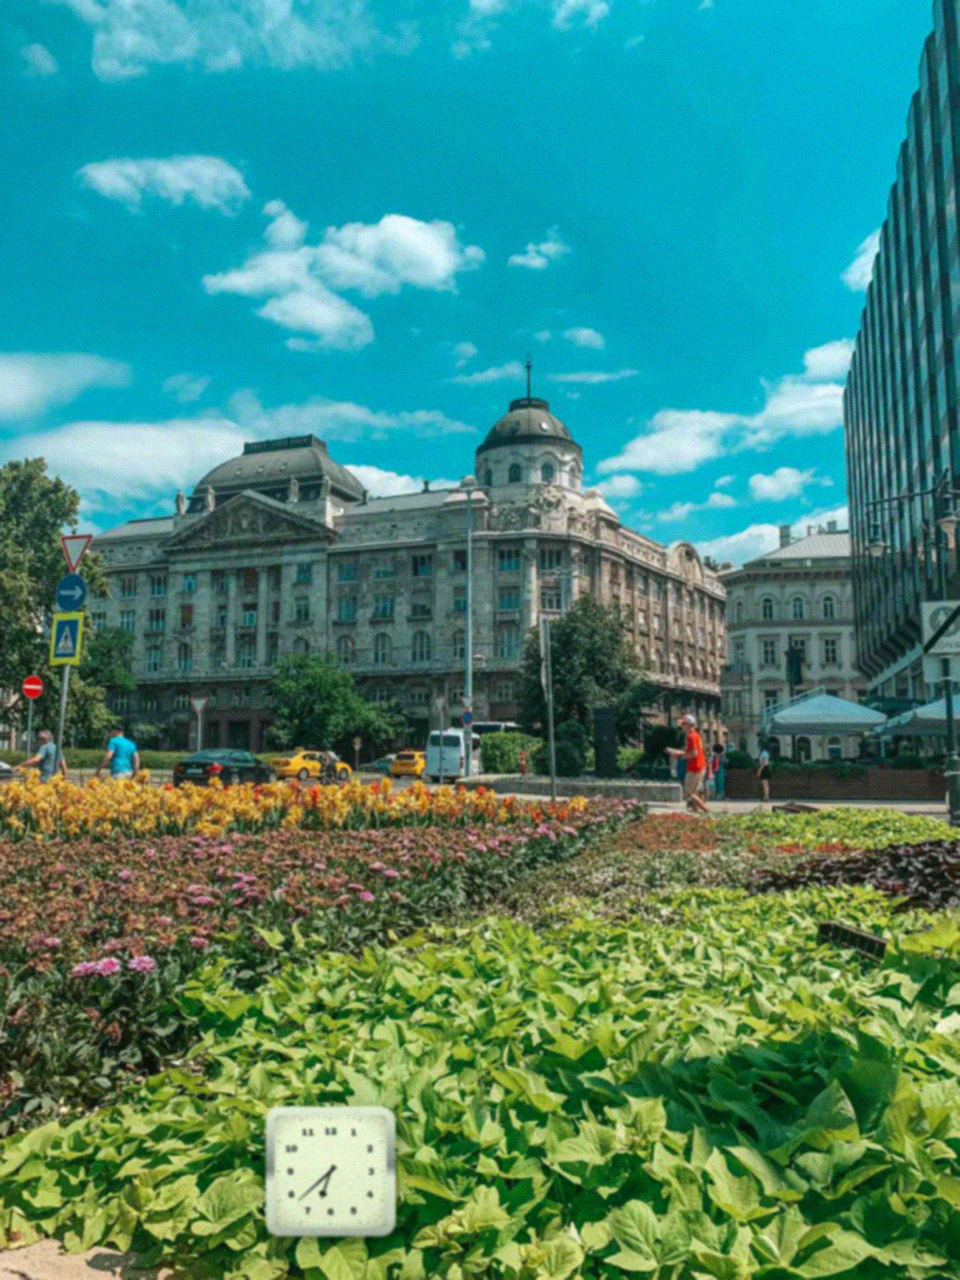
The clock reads **6:38**
